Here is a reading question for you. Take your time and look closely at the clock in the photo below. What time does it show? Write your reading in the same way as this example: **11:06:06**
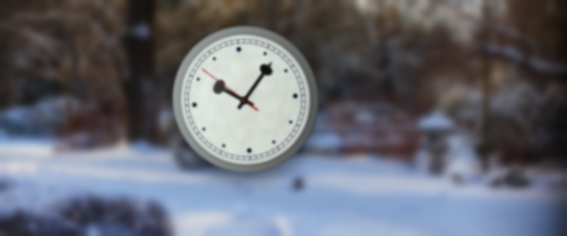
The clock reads **10:06:52**
